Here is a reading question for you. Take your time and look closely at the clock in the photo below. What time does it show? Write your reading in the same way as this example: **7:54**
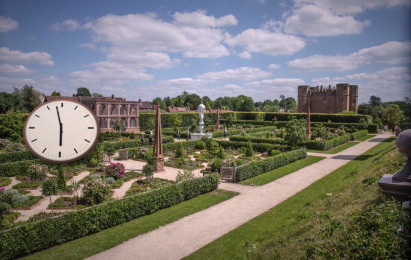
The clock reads **5:58**
